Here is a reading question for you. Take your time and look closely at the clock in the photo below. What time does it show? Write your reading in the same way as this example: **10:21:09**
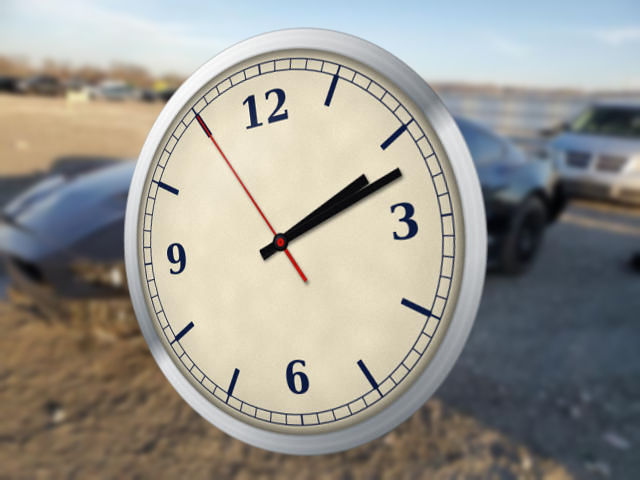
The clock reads **2:11:55**
